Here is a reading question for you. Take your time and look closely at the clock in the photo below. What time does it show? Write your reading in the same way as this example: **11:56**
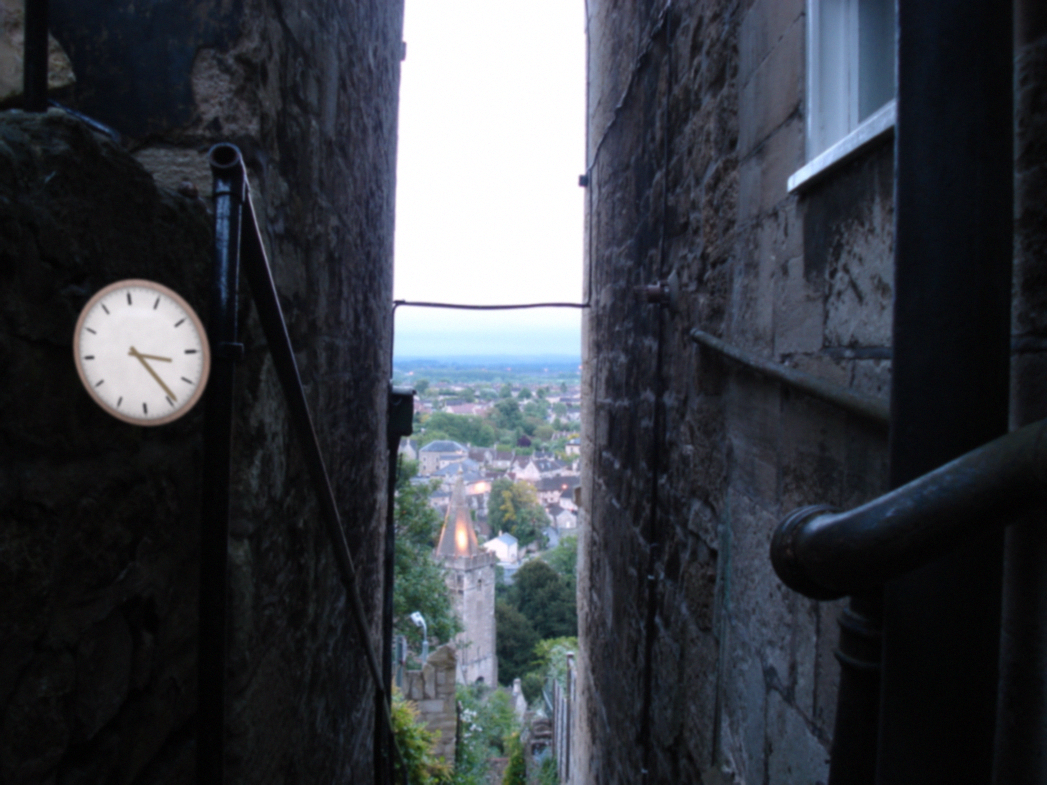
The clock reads **3:24**
